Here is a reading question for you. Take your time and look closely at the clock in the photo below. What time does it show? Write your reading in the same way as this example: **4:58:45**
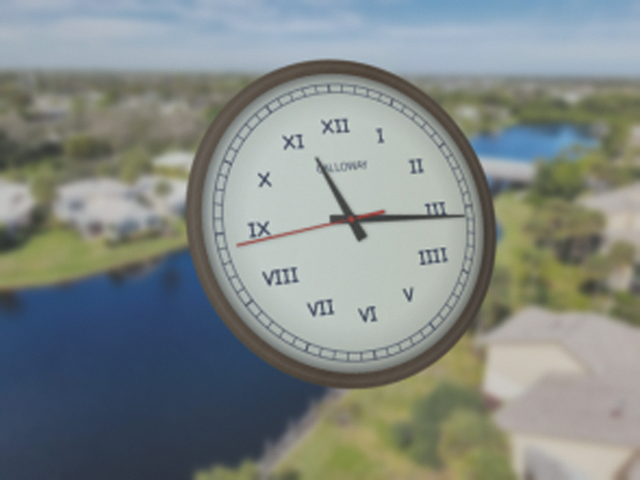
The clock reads **11:15:44**
